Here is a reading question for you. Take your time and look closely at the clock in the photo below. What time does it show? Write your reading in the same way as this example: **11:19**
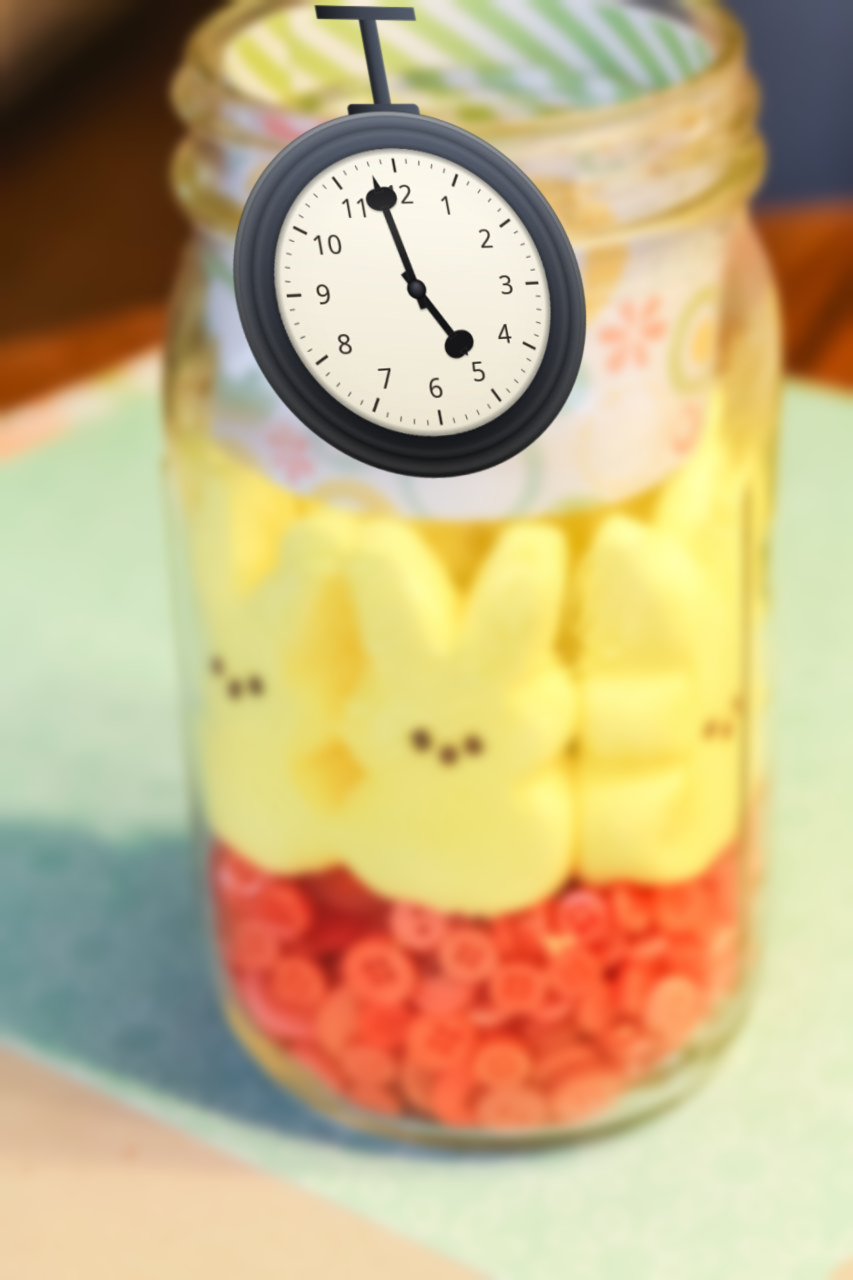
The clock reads **4:58**
